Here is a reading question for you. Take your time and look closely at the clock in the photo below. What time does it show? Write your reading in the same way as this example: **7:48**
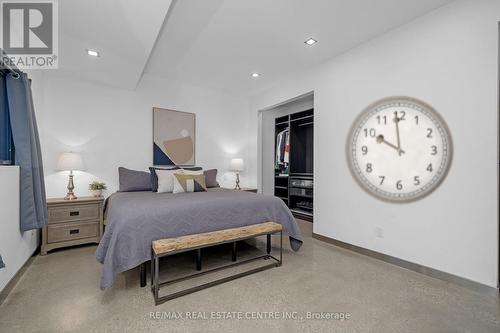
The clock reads **9:59**
